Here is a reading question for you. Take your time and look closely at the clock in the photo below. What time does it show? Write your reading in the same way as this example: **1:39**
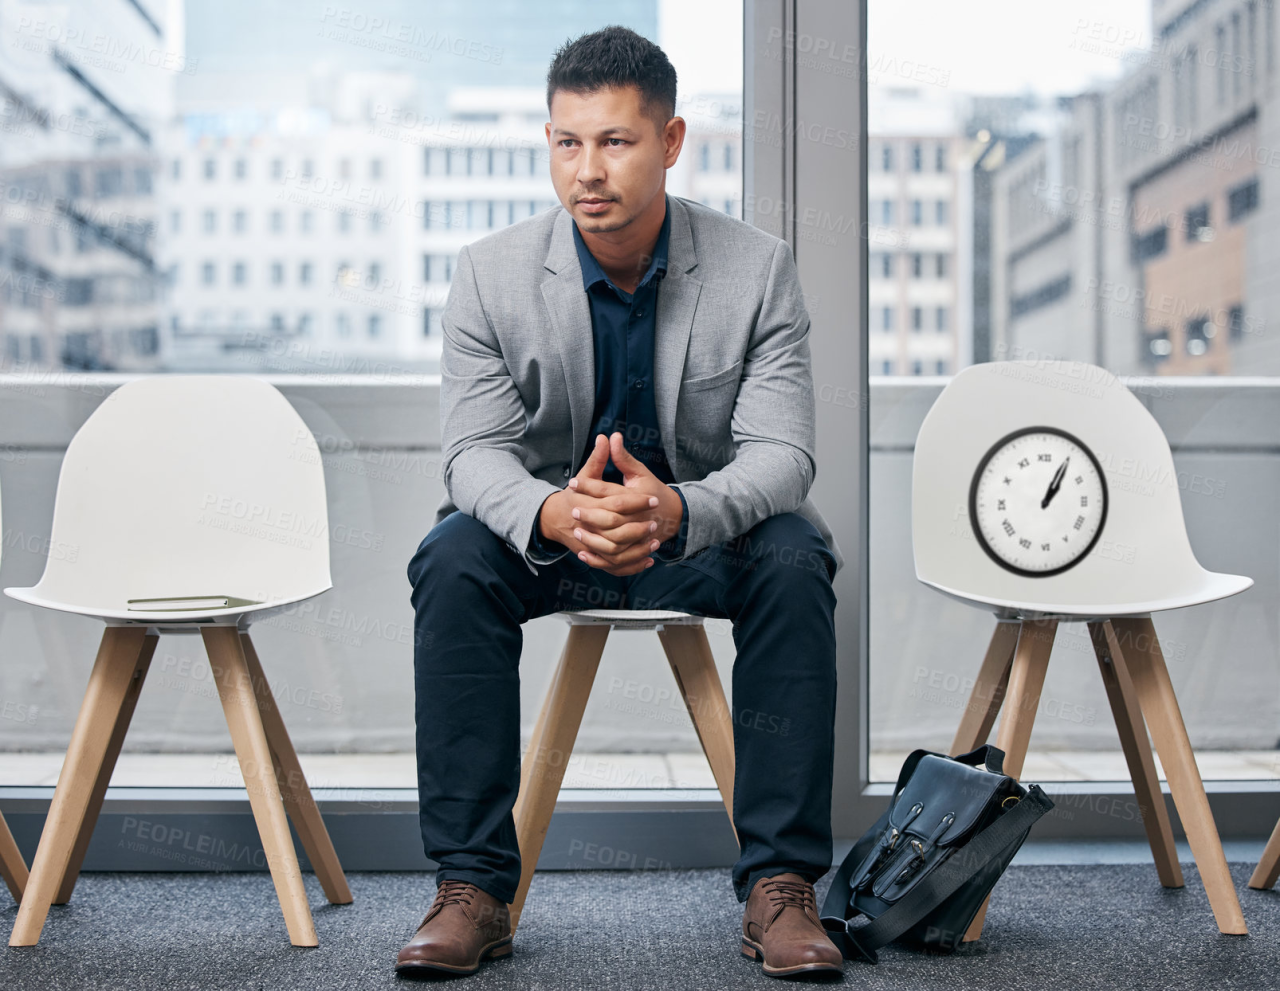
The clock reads **1:05**
